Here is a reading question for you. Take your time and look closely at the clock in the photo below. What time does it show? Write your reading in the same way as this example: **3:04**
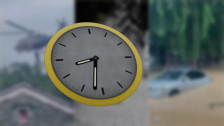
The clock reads **8:32**
